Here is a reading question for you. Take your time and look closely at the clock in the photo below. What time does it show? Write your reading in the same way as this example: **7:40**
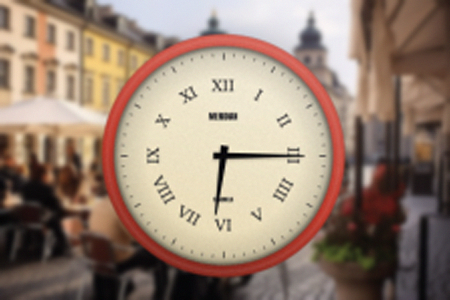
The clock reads **6:15**
